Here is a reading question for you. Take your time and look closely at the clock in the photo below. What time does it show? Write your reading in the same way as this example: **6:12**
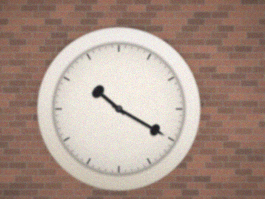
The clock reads **10:20**
